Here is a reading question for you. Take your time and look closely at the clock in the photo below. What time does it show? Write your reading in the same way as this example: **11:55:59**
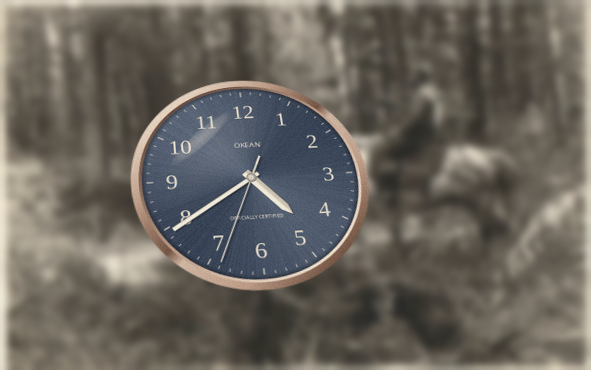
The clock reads **4:39:34**
